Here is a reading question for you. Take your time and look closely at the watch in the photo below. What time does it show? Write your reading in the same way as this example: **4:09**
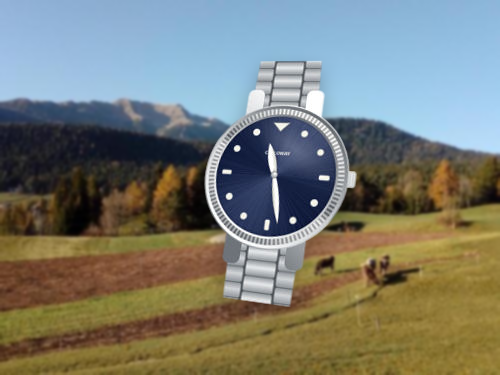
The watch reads **11:28**
